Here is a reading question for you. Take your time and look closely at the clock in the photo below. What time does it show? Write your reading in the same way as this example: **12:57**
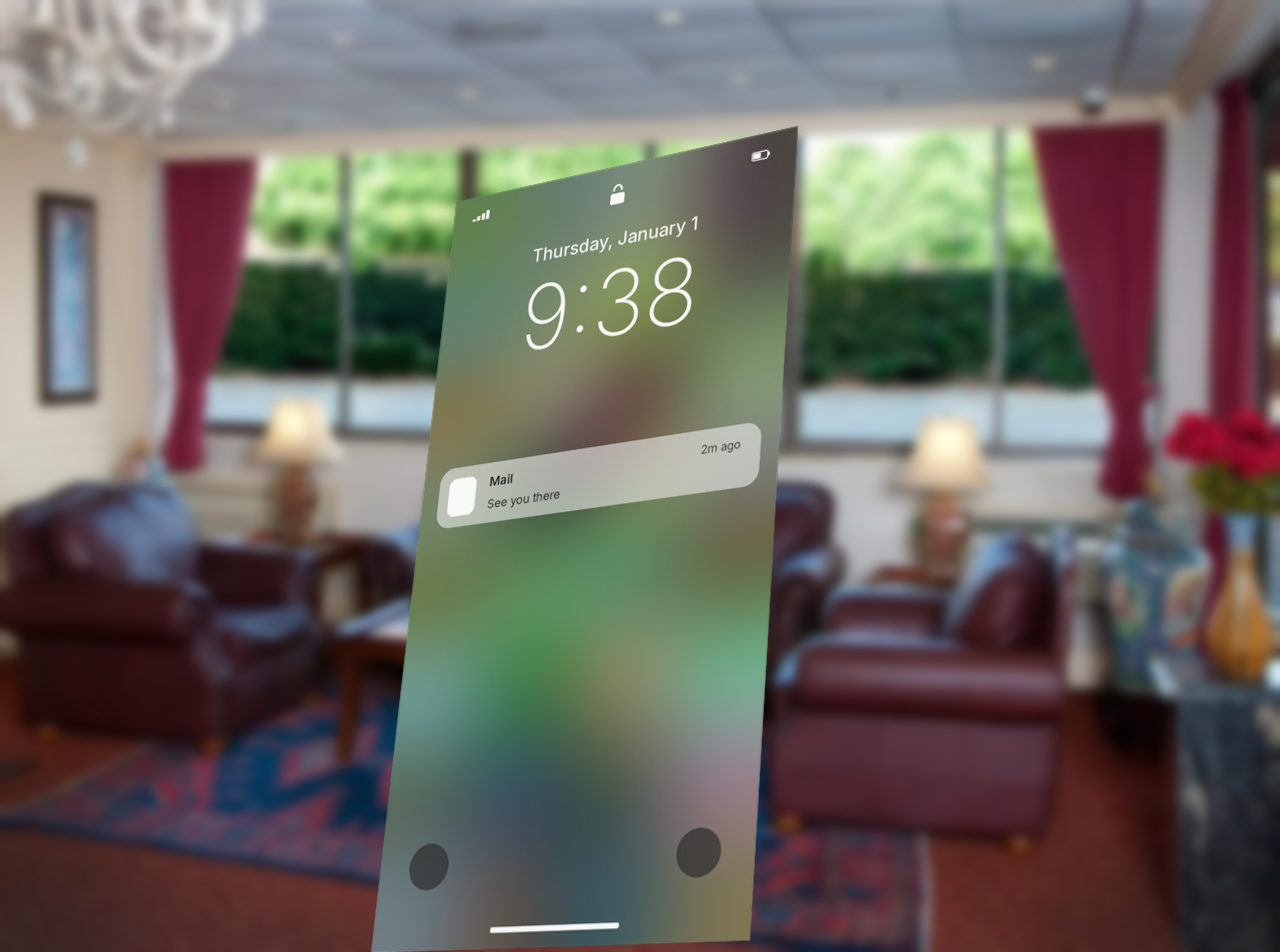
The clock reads **9:38**
